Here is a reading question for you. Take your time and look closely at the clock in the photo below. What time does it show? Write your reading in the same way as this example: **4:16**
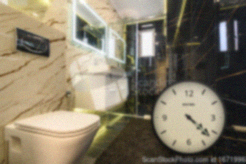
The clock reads **4:22**
